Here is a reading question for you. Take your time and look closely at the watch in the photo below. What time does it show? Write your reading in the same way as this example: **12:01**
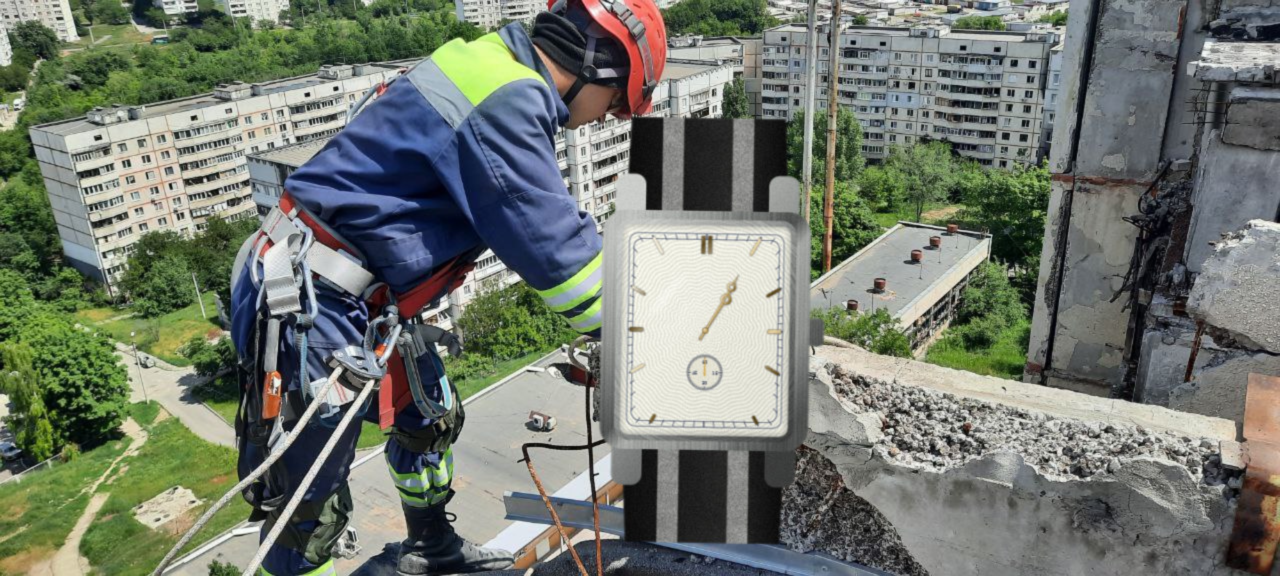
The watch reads **1:05**
